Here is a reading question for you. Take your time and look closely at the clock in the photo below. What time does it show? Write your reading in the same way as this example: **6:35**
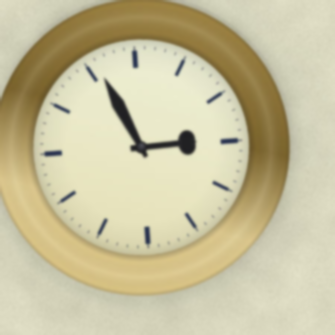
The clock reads **2:56**
